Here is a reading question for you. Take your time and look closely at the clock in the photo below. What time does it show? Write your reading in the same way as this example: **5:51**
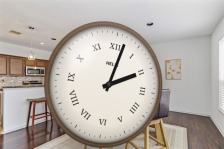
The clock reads **2:02**
